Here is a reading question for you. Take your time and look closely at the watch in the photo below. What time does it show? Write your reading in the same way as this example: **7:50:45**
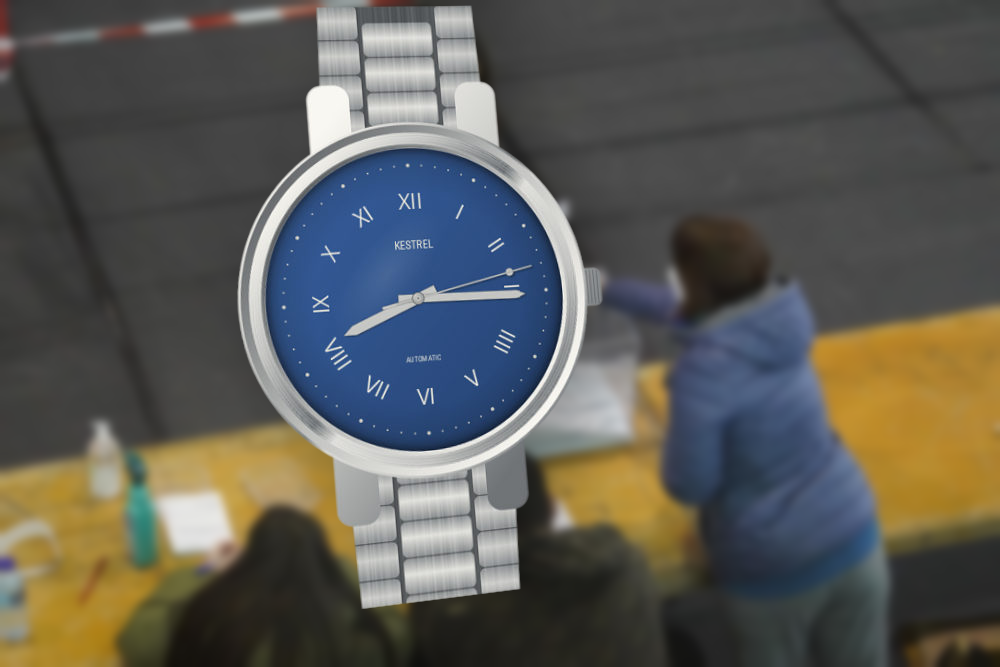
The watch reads **8:15:13**
